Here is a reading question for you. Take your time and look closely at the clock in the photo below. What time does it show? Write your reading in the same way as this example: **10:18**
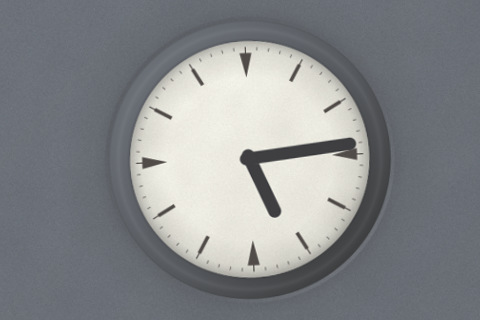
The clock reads **5:14**
